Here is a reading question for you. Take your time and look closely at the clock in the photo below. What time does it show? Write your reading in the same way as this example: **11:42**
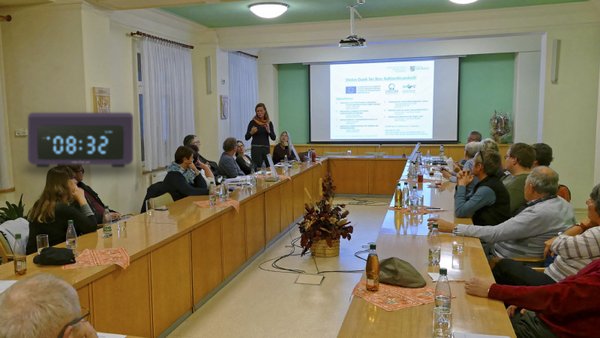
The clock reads **8:32**
